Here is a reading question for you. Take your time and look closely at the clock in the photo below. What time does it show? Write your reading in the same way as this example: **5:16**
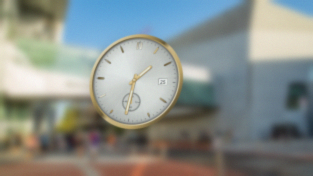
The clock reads **1:31**
